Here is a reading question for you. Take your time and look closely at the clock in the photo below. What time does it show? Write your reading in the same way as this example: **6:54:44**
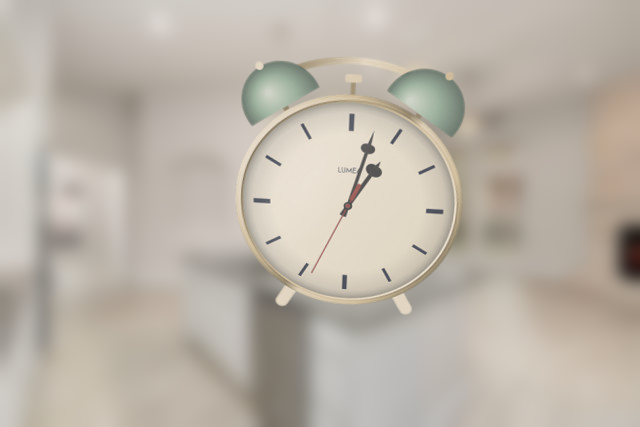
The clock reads **1:02:34**
